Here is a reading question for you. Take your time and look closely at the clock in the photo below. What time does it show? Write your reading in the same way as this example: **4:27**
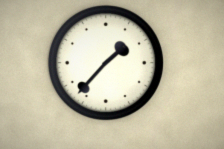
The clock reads **1:37**
